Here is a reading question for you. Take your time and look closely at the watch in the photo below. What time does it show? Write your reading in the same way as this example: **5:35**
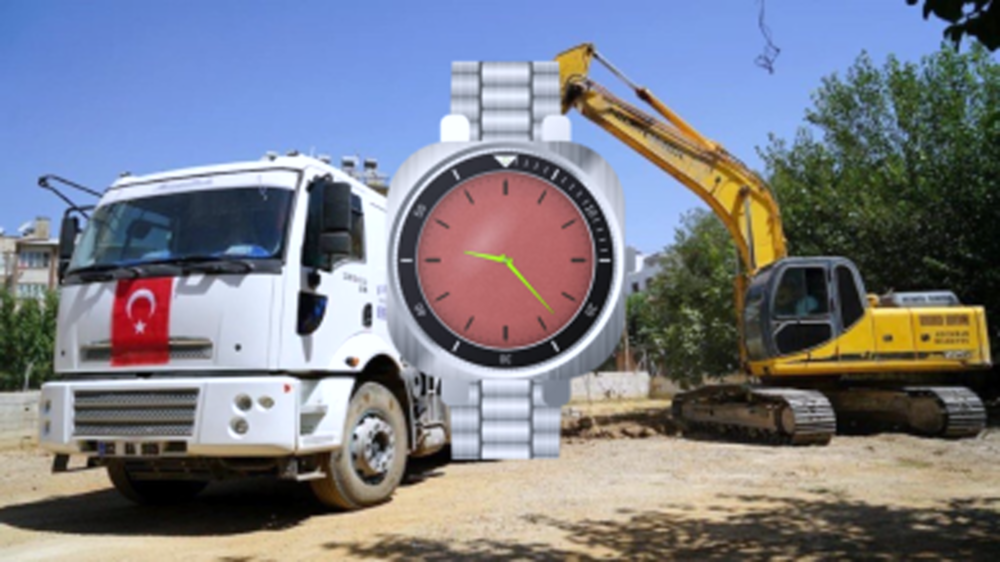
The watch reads **9:23**
